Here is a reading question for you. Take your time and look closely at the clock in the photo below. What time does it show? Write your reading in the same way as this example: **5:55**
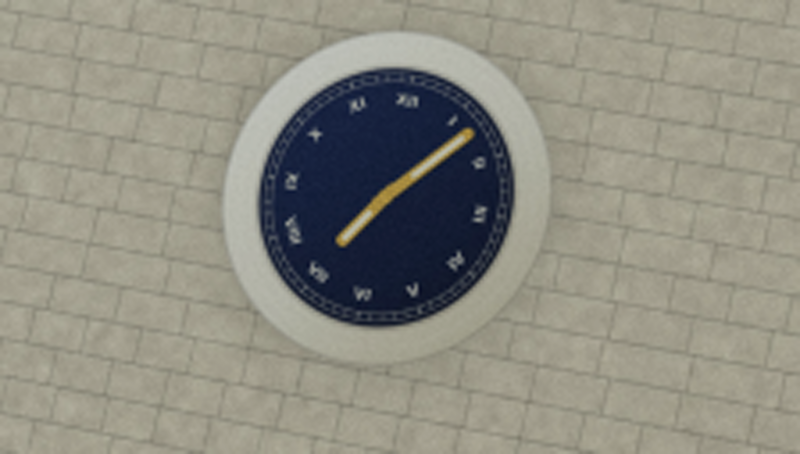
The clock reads **7:07**
